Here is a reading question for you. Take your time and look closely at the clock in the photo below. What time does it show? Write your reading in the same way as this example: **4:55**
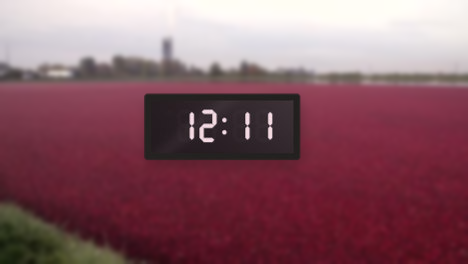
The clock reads **12:11**
